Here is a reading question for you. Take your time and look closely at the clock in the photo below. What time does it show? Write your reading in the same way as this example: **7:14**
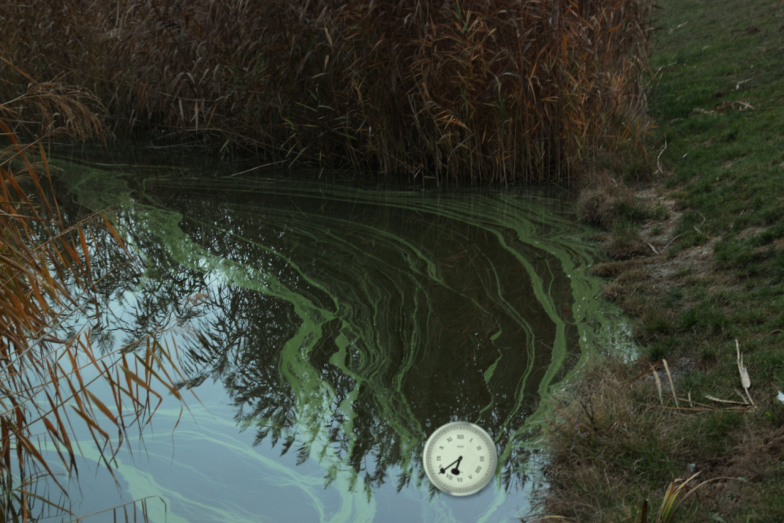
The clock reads **6:39**
